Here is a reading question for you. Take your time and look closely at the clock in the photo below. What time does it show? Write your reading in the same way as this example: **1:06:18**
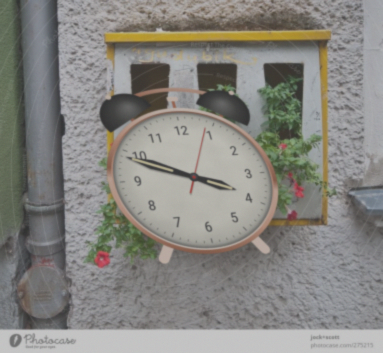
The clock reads **3:49:04**
